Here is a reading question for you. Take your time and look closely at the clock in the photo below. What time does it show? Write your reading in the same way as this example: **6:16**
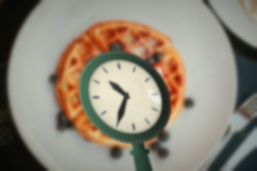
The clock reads **10:35**
